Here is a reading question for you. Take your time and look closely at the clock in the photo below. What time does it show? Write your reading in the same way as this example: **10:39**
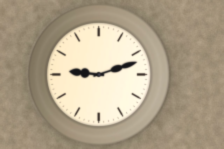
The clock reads **9:12**
